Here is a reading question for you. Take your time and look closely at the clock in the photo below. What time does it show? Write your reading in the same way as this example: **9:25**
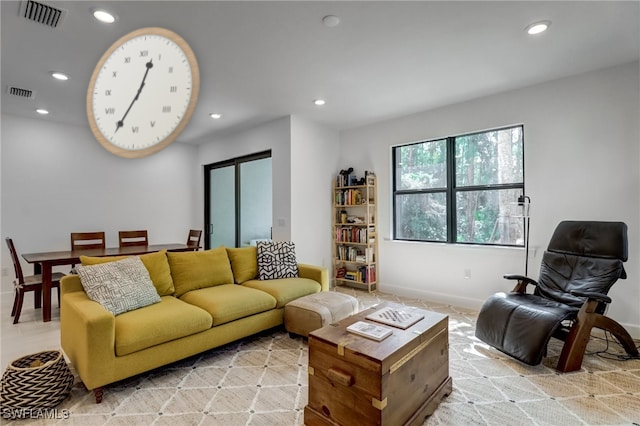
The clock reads **12:35**
